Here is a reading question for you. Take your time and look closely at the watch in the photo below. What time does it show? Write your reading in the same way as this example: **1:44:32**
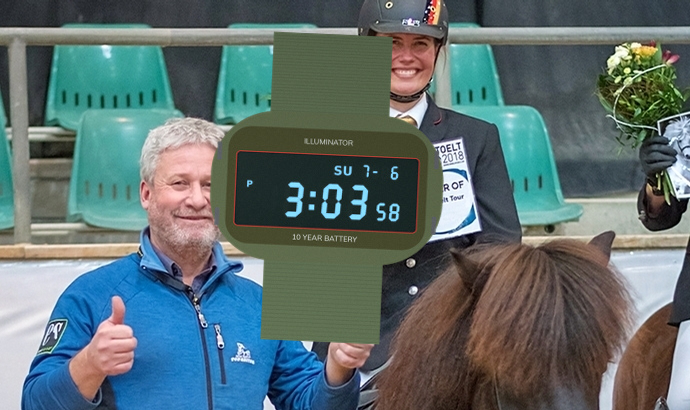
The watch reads **3:03:58**
